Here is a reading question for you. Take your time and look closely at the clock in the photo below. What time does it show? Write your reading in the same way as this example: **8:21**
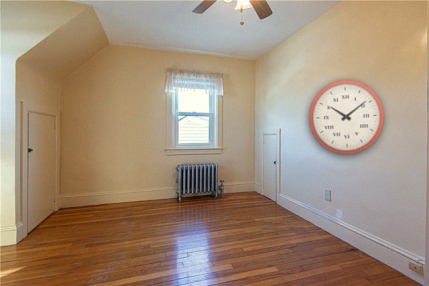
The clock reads **10:09**
